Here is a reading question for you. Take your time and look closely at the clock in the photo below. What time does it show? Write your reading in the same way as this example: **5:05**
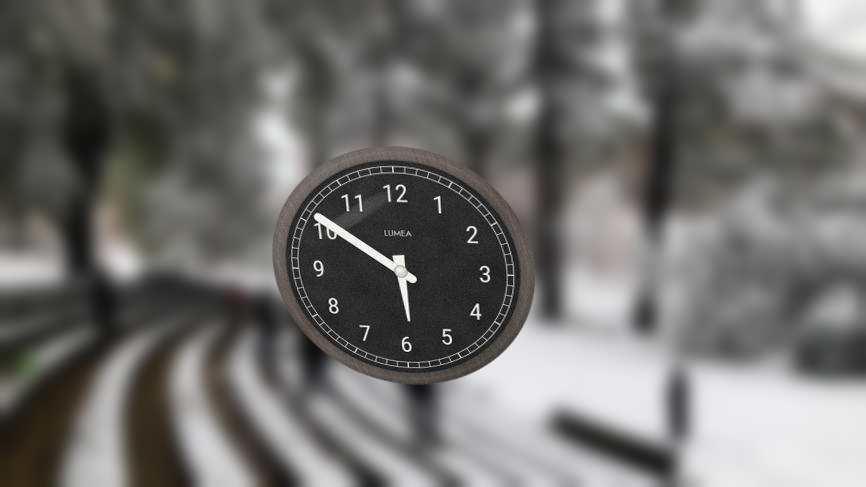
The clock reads **5:51**
